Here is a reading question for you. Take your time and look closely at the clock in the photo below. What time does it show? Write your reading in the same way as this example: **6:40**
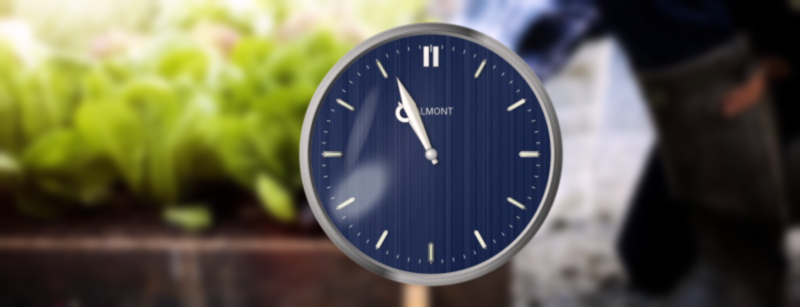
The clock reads **10:56**
